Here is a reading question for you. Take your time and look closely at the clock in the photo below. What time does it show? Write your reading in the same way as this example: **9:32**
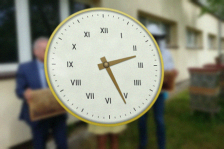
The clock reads **2:26**
